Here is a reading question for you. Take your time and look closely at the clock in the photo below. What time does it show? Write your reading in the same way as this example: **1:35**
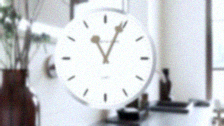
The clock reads **11:04**
